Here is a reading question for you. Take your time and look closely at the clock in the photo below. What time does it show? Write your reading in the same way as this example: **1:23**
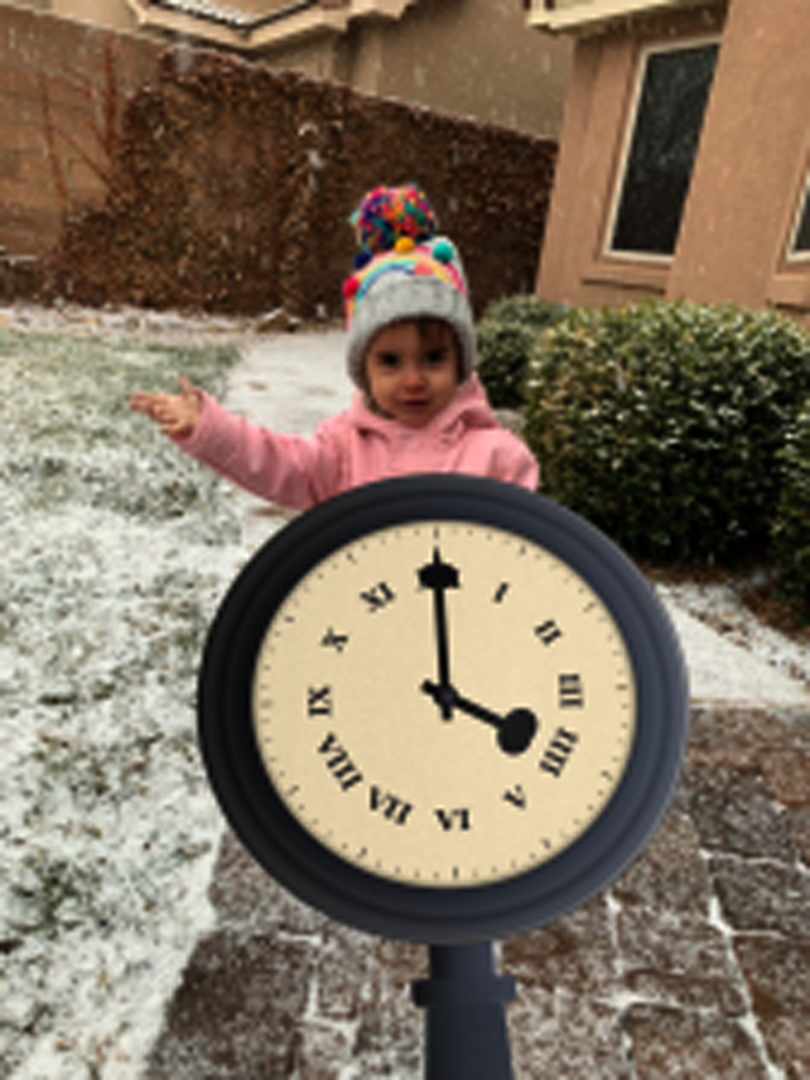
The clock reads **4:00**
